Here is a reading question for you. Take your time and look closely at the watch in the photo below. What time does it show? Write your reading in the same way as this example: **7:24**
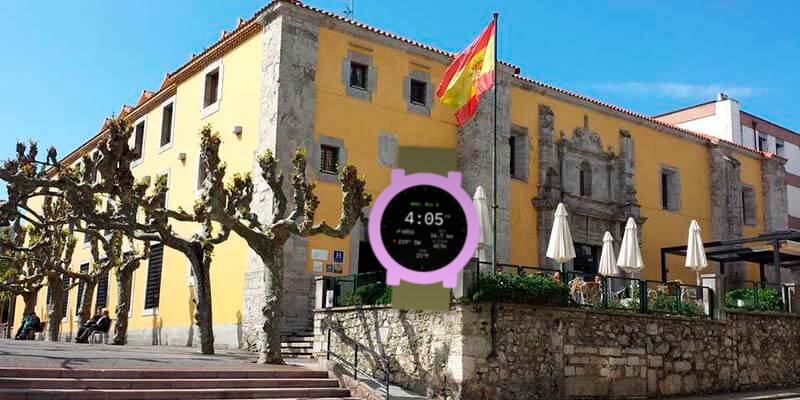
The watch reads **4:05**
